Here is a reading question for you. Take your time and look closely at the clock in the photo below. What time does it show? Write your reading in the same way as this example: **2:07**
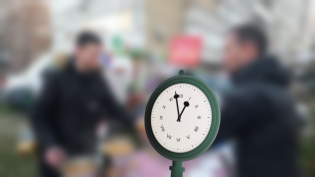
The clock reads **12:58**
